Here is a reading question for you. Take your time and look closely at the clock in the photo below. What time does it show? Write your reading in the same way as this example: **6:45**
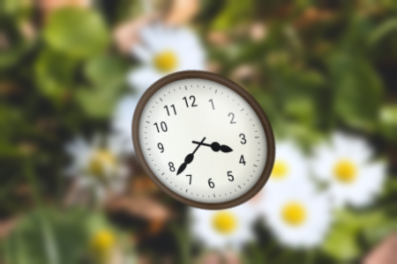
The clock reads **3:38**
